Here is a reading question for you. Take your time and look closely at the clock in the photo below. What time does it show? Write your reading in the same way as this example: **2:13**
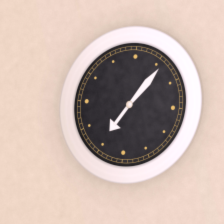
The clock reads **7:06**
